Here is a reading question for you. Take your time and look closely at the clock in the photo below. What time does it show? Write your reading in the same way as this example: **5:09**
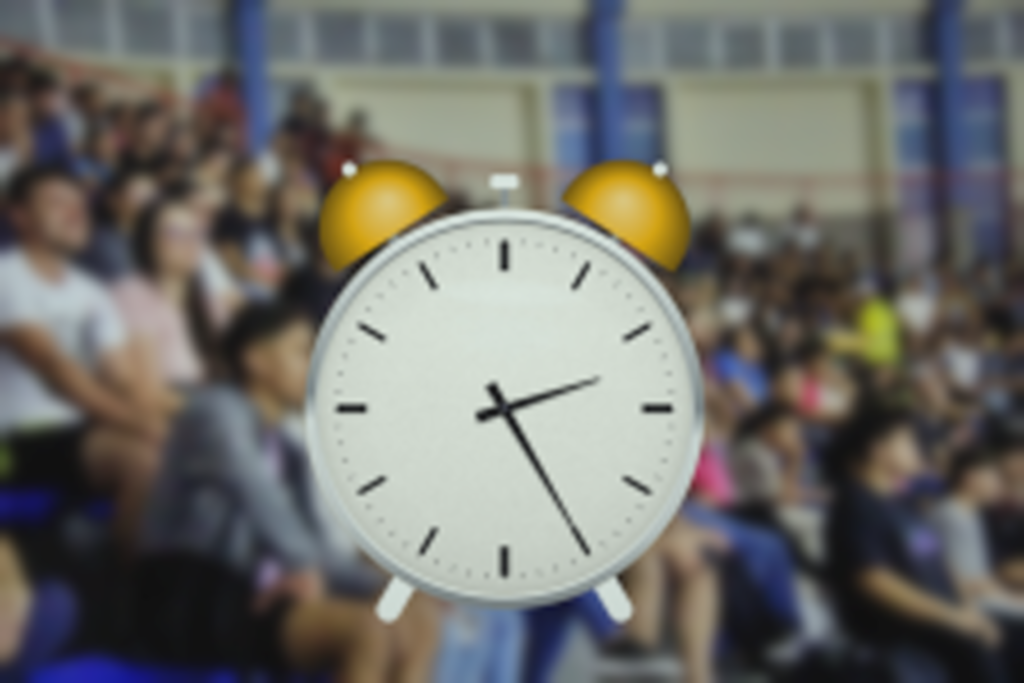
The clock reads **2:25**
